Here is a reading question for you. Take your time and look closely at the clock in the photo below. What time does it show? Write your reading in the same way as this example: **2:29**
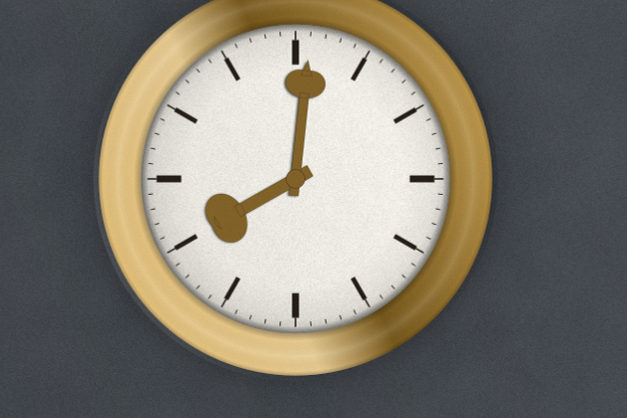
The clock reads **8:01**
